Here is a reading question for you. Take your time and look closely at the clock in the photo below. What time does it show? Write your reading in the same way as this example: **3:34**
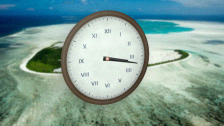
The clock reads **3:17**
